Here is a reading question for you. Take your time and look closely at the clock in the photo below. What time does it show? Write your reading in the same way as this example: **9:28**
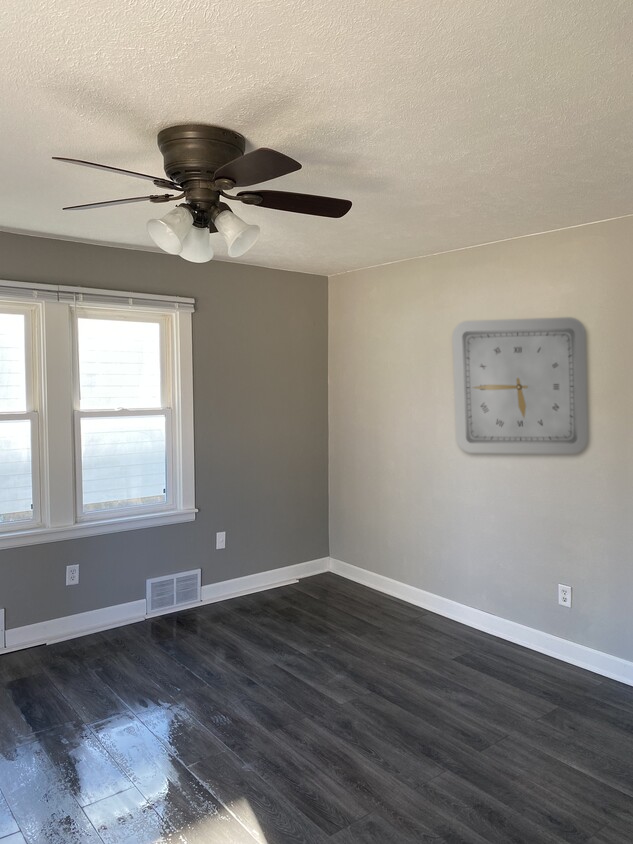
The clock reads **5:45**
